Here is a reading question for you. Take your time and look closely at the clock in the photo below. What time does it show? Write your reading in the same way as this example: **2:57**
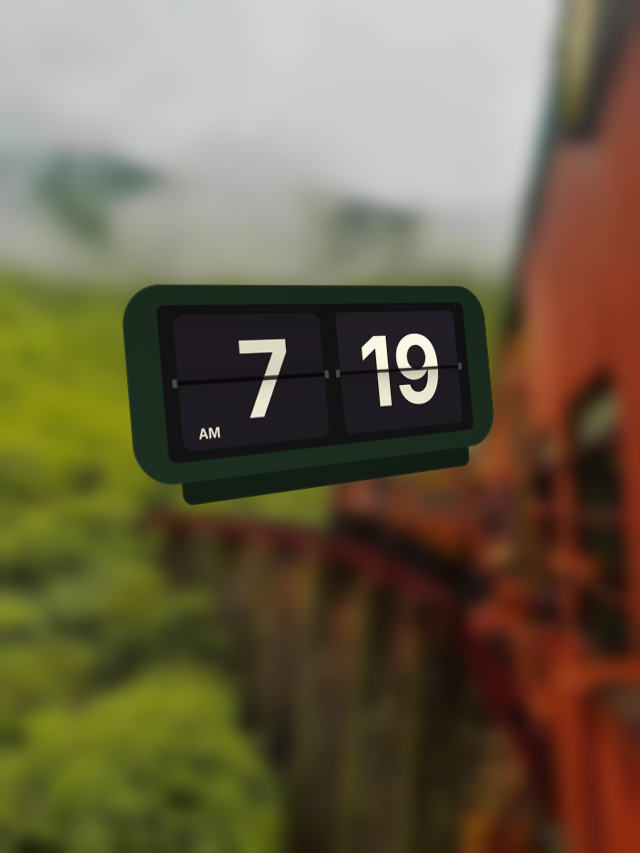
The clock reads **7:19**
